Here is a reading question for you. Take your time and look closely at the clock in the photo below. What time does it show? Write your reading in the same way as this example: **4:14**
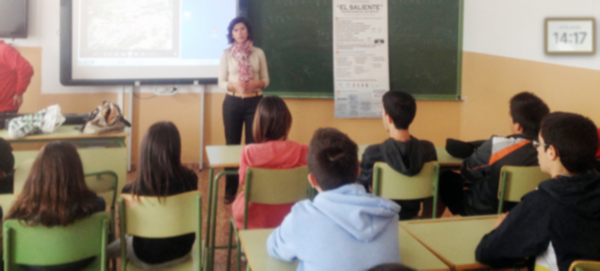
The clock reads **14:17**
